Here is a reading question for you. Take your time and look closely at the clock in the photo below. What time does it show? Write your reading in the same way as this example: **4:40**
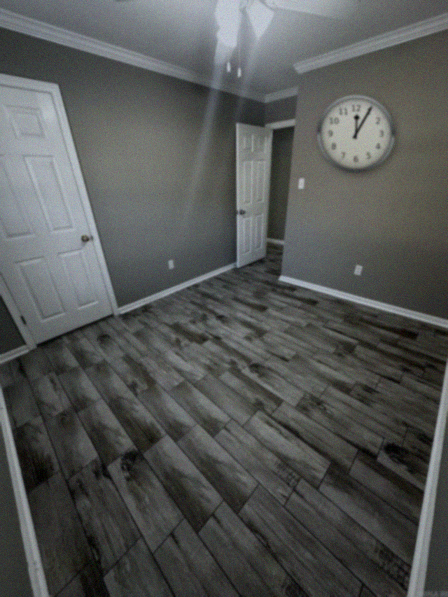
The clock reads **12:05**
